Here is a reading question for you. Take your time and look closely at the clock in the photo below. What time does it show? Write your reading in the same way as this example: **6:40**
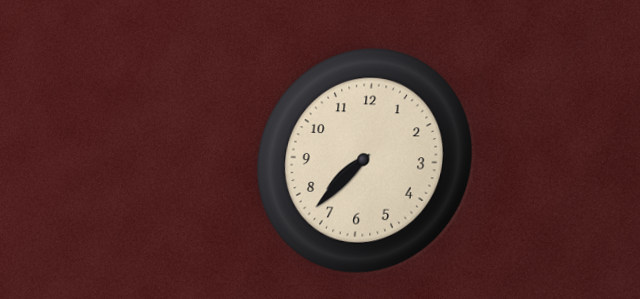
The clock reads **7:37**
